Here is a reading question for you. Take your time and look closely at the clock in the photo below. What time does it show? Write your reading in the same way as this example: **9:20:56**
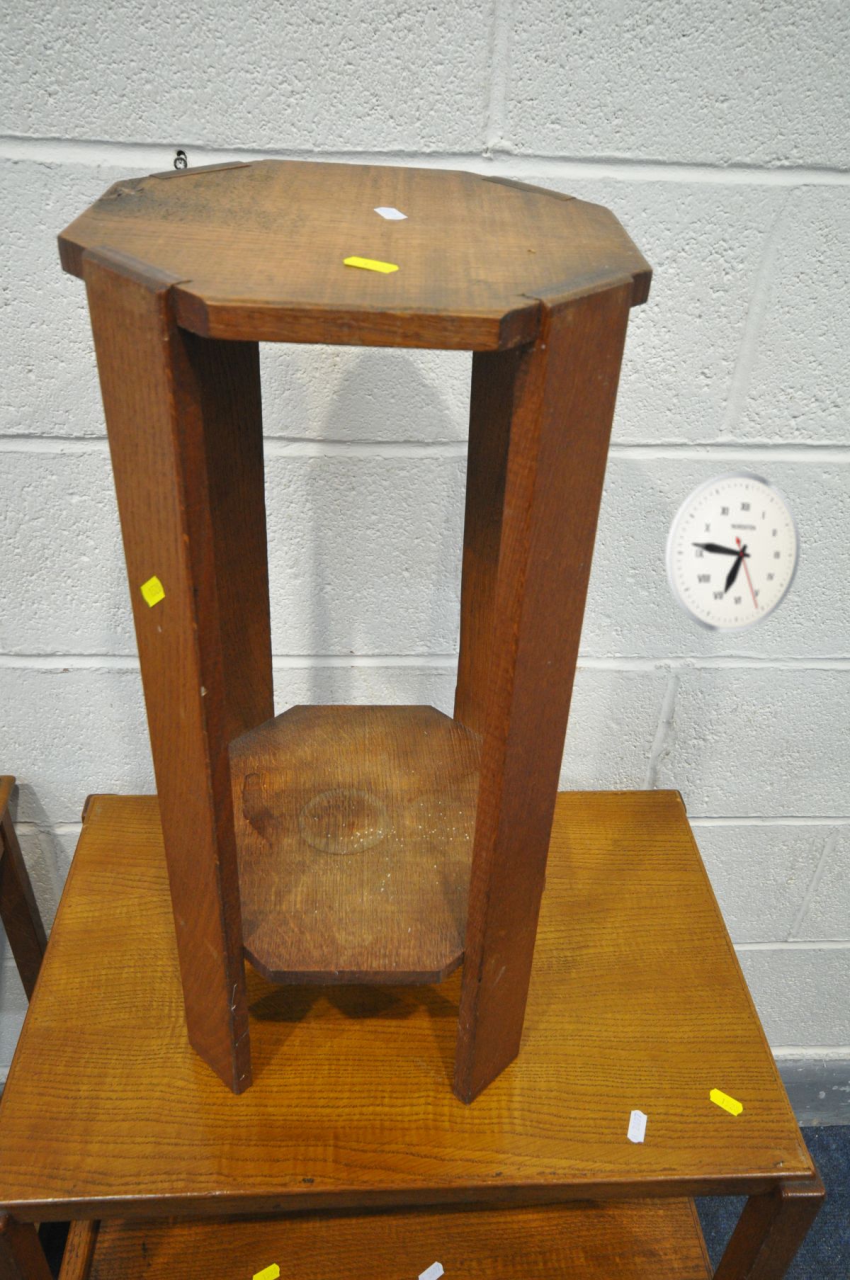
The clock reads **6:46:26**
